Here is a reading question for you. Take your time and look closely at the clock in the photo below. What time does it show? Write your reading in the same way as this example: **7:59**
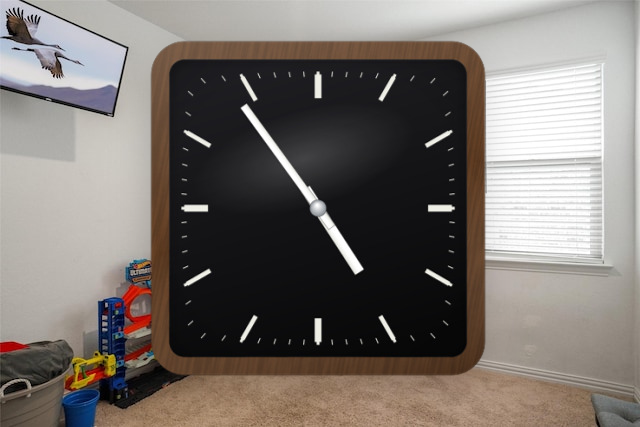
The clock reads **4:54**
